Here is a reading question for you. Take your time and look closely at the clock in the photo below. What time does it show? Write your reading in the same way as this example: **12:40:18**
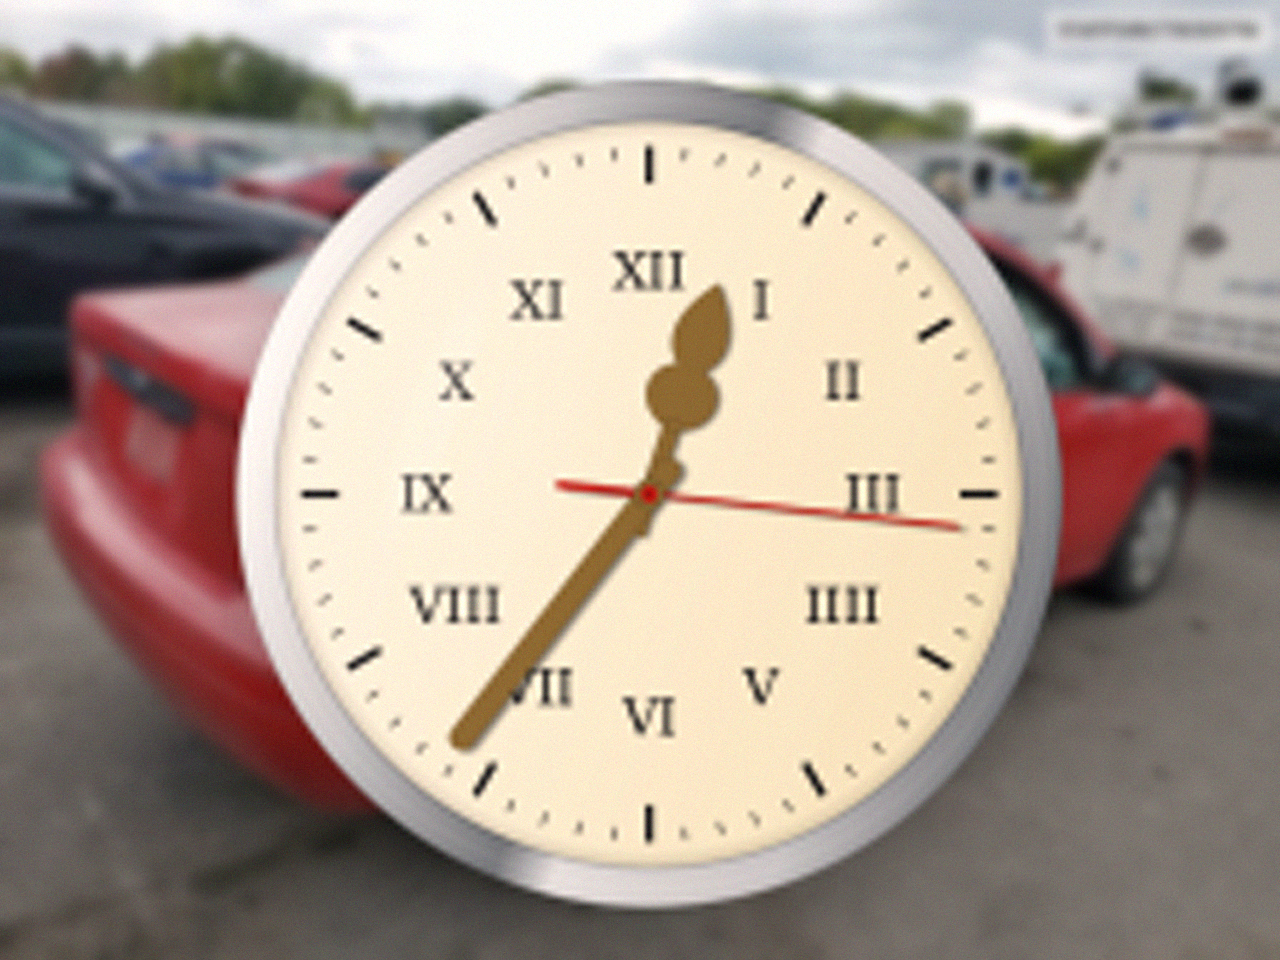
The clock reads **12:36:16**
